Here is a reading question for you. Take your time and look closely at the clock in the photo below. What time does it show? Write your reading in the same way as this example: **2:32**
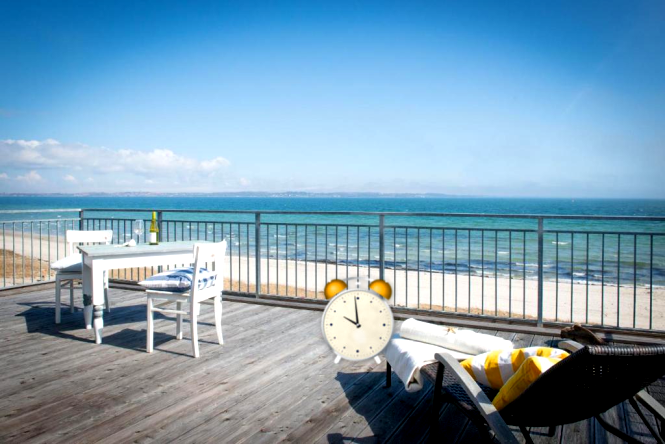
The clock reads **9:59**
